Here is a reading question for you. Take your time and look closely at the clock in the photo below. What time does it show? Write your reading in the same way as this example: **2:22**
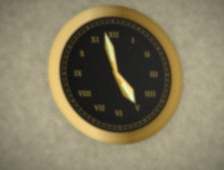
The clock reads **4:58**
